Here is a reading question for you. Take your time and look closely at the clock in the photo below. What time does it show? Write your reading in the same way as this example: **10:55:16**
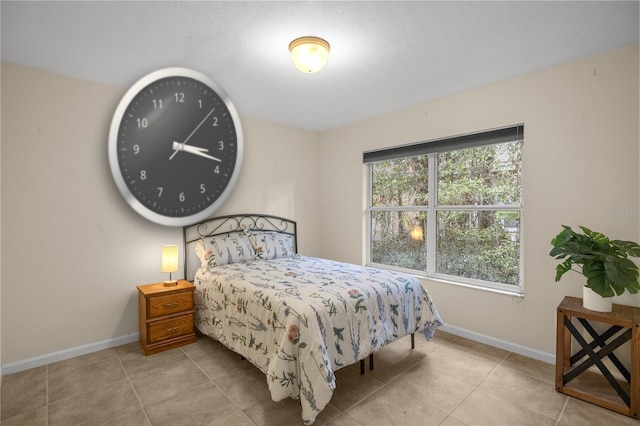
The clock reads **3:18:08**
